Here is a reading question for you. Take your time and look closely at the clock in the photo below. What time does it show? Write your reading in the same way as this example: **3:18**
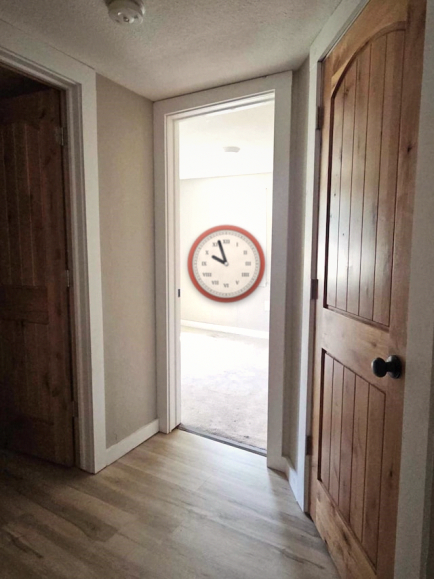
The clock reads **9:57**
